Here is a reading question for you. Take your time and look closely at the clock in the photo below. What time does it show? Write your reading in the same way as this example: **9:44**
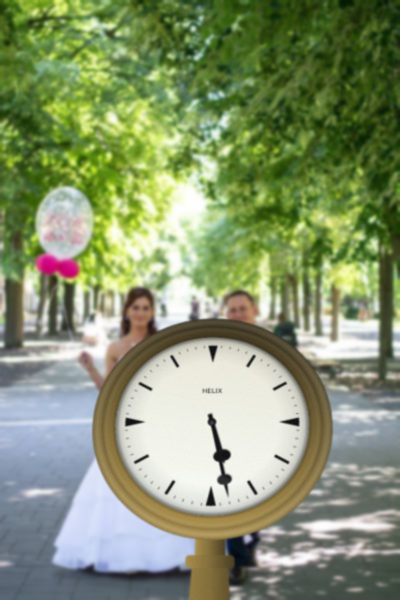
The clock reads **5:28**
